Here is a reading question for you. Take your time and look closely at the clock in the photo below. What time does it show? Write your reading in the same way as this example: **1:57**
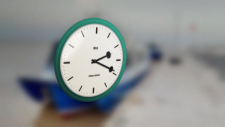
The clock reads **2:19**
